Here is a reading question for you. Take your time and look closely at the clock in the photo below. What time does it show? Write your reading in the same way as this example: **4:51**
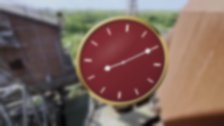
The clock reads **8:10**
